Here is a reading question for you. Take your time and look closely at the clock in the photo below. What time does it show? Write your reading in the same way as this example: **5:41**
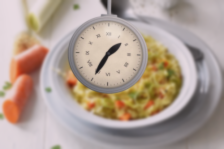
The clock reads **1:35**
